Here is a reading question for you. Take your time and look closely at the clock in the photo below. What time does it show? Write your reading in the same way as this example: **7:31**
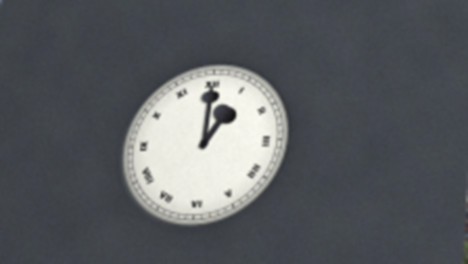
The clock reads **1:00**
